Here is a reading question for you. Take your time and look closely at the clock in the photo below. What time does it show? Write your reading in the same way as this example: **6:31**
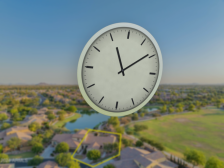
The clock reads **11:09**
